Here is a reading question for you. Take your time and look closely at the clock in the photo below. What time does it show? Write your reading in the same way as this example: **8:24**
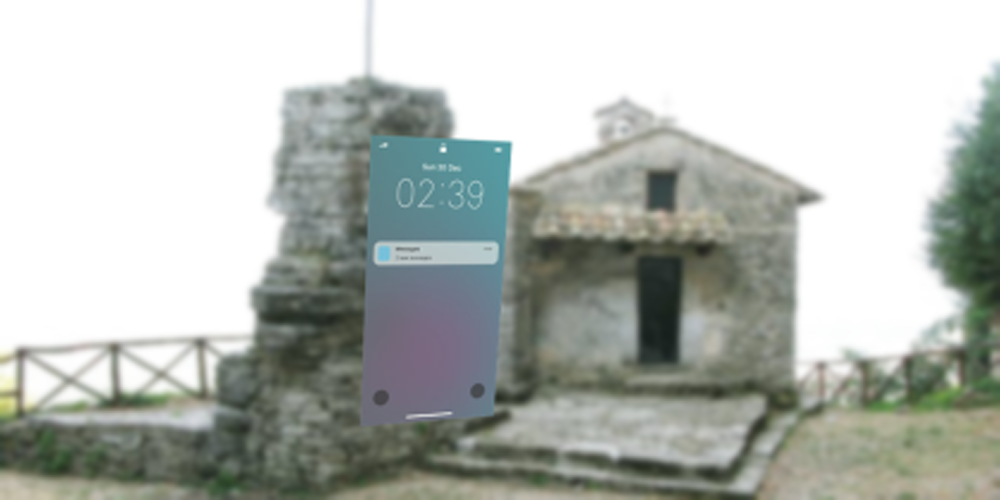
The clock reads **2:39**
